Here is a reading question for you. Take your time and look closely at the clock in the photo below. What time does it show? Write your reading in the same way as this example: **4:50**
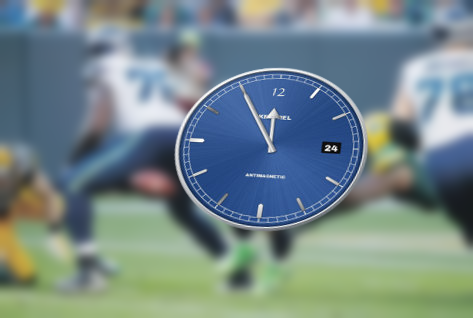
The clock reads **11:55**
